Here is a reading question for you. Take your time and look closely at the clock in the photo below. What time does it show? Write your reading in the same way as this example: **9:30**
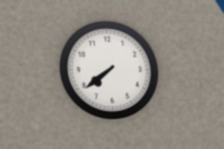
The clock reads **7:39**
